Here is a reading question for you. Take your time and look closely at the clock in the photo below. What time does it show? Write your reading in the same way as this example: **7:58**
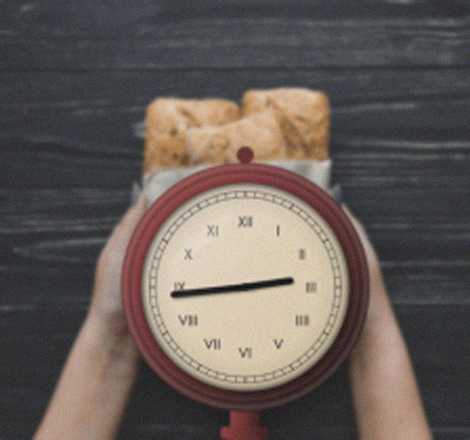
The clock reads **2:44**
